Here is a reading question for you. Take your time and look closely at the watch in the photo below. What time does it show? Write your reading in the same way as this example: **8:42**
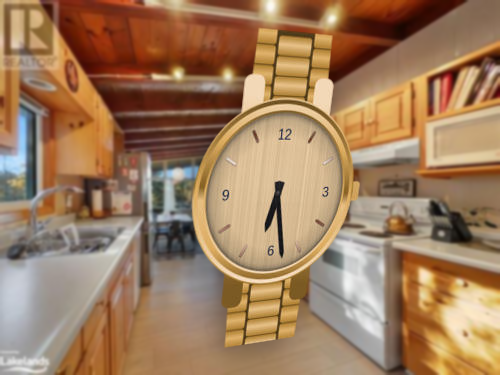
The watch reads **6:28**
